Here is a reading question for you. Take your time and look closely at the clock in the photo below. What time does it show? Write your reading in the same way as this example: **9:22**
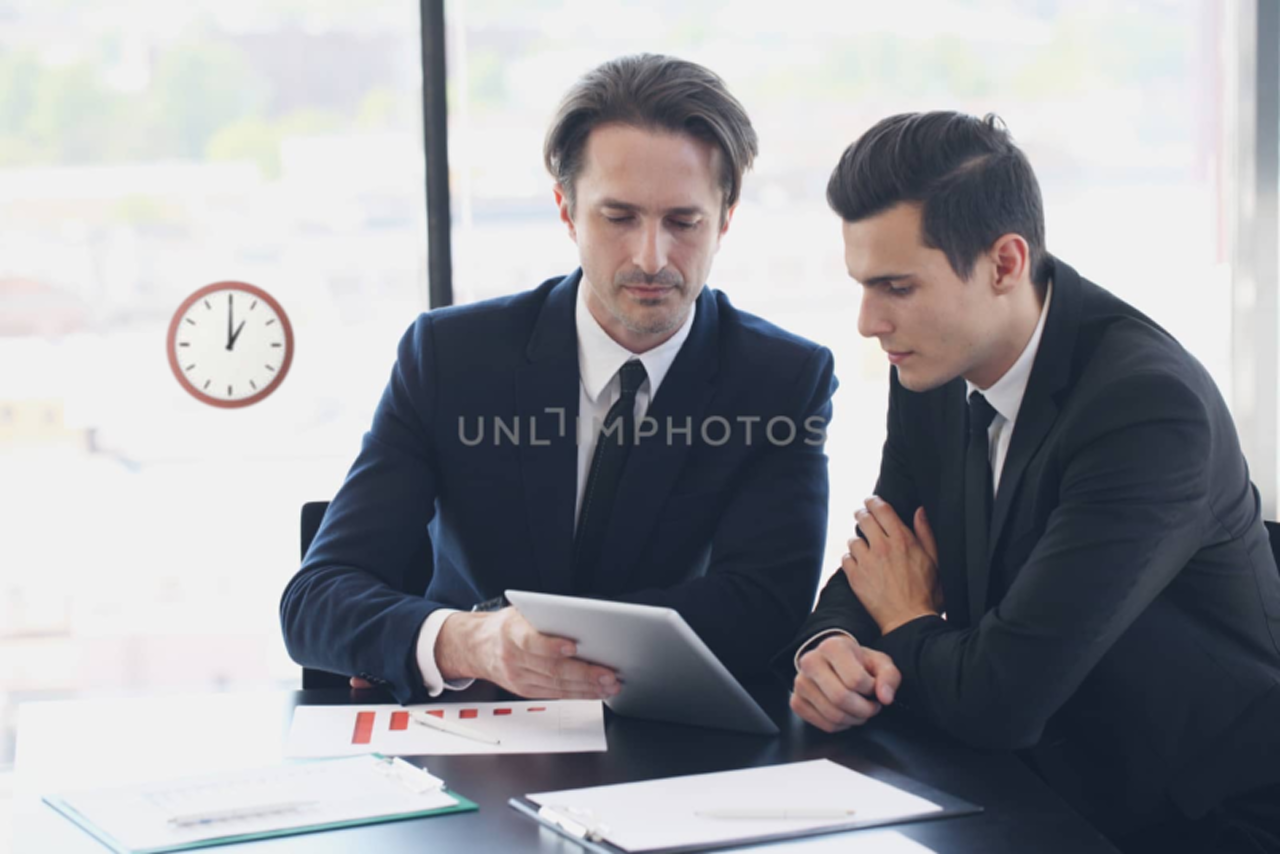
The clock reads **1:00**
